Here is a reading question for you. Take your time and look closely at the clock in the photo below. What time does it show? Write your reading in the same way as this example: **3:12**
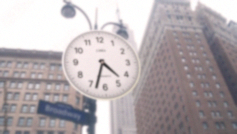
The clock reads **4:33**
